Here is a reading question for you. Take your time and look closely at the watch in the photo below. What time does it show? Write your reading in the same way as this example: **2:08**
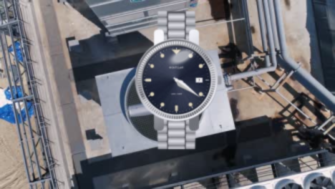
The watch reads **4:21**
